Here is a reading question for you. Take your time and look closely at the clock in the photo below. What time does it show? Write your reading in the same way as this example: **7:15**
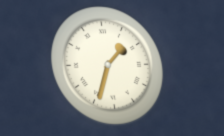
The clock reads **1:34**
